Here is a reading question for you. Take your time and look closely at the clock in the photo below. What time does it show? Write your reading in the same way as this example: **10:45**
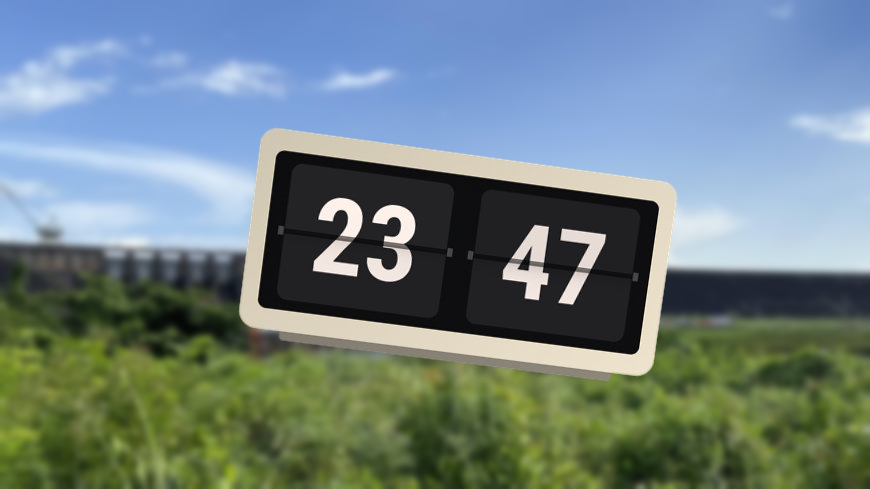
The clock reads **23:47**
